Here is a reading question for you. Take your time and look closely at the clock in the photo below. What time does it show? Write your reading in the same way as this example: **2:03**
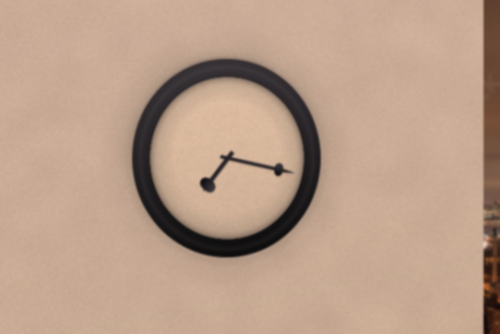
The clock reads **7:17**
